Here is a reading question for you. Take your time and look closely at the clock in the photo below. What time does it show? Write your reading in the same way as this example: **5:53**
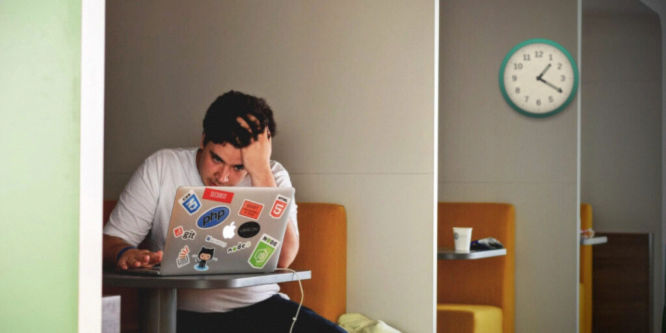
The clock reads **1:20**
